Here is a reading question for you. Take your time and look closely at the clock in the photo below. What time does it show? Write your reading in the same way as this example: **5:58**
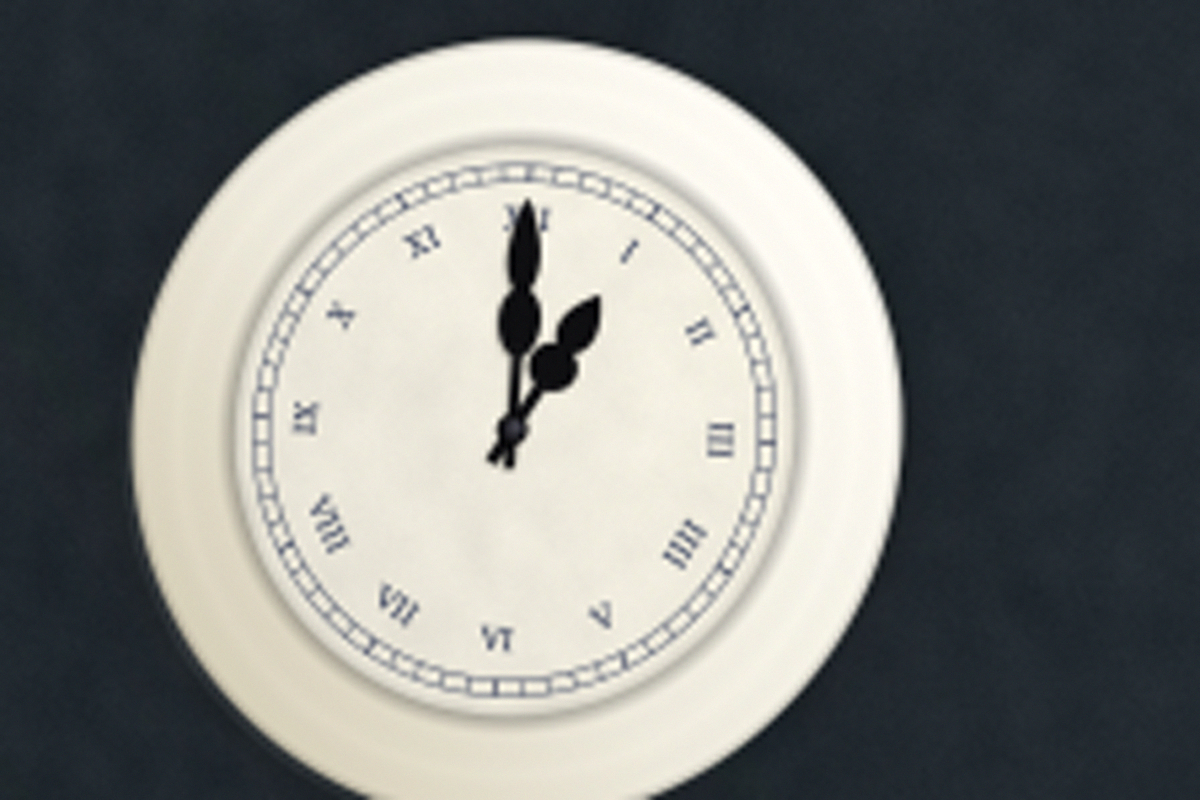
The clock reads **1:00**
